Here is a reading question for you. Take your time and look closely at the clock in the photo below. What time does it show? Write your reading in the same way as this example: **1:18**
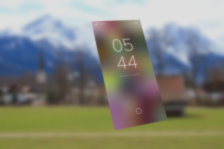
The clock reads **5:44**
